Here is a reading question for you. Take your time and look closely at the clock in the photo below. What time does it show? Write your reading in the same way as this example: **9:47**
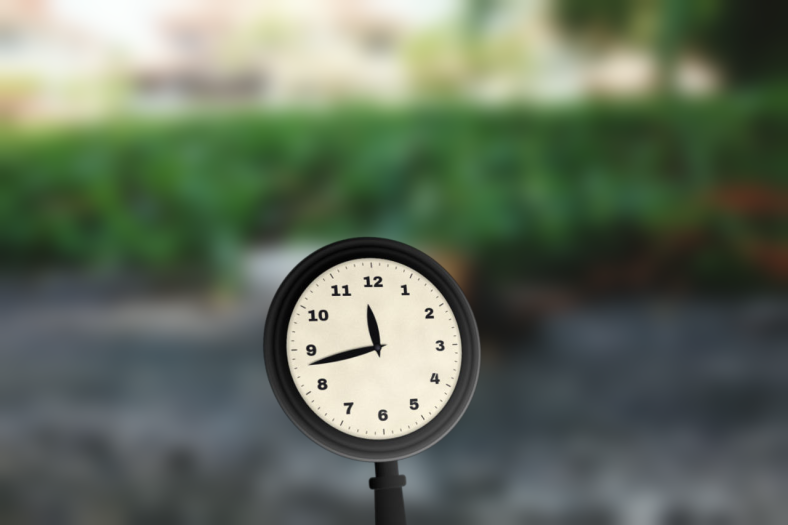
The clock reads **11:43**
